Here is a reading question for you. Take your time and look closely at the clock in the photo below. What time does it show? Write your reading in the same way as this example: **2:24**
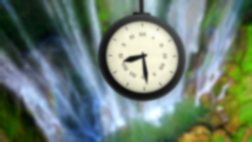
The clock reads **8:29**
